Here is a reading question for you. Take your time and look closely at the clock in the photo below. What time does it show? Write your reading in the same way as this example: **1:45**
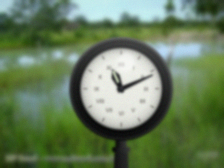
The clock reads **11:11**
